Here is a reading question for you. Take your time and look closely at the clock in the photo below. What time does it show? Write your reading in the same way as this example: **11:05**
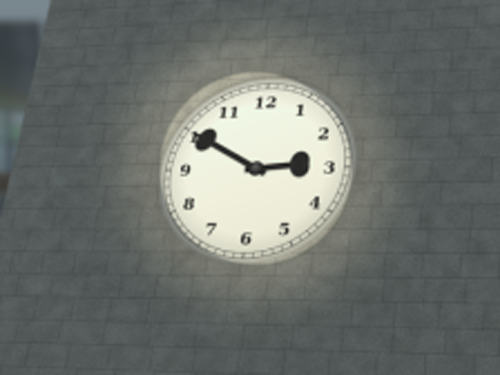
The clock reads **2:50**
